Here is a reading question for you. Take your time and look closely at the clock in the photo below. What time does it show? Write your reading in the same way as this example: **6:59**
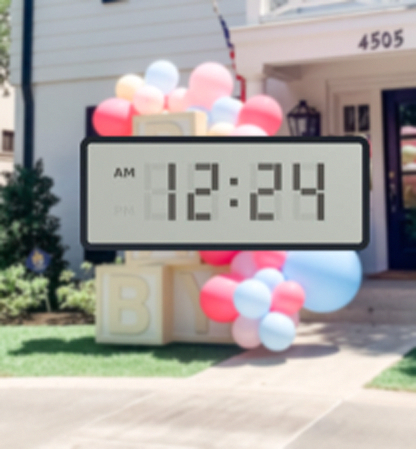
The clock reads **12:24**
